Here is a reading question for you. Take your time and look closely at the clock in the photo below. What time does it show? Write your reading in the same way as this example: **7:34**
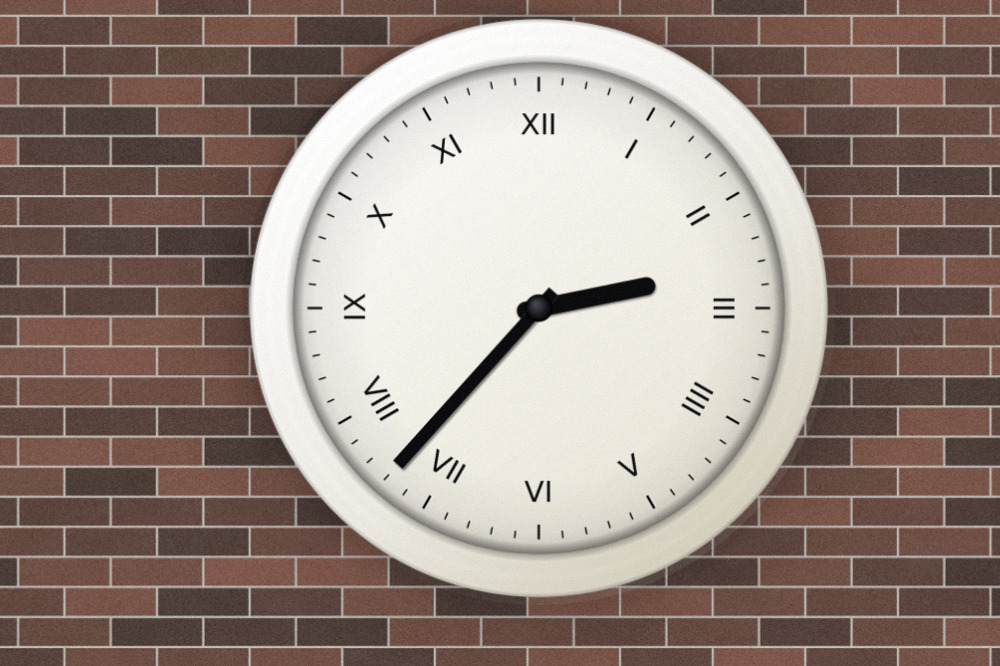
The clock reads **2:37**
